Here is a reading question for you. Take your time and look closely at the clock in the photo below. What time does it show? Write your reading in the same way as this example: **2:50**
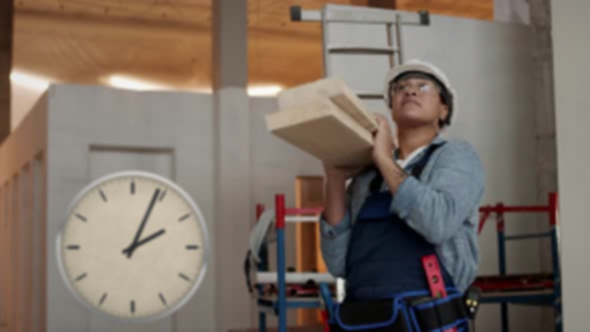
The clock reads **2:04**
